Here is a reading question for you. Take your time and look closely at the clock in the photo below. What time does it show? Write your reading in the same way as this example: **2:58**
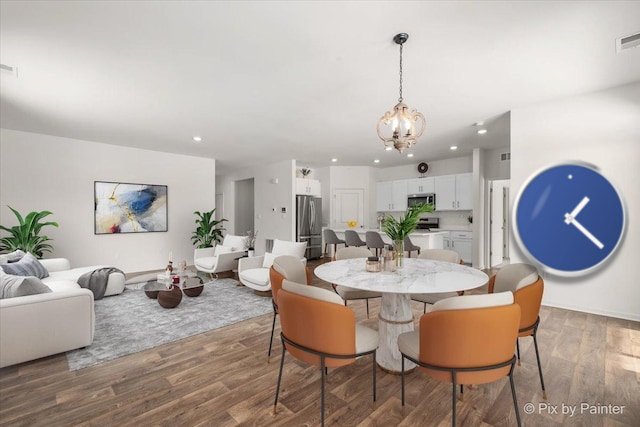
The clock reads **1:22**
